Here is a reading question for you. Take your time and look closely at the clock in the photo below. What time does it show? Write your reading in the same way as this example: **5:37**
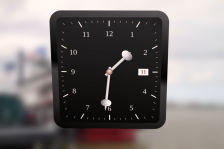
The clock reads **1:31**
